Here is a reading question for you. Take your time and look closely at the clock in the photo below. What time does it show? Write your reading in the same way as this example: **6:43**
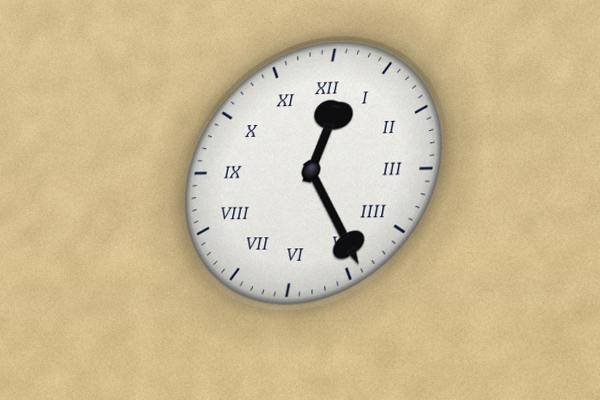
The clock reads **12:24**
